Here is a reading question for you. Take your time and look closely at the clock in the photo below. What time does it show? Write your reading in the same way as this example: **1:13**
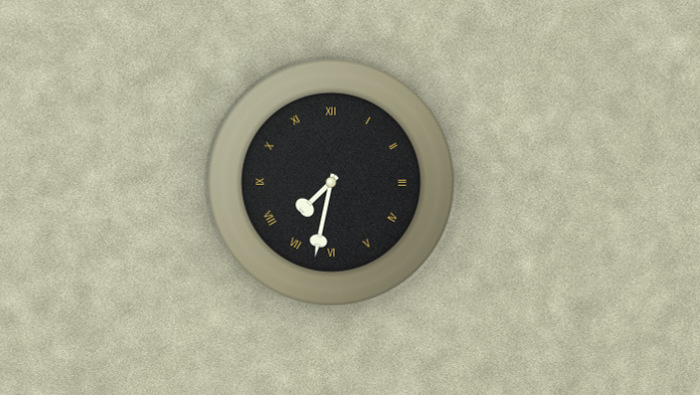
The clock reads **7:32**
